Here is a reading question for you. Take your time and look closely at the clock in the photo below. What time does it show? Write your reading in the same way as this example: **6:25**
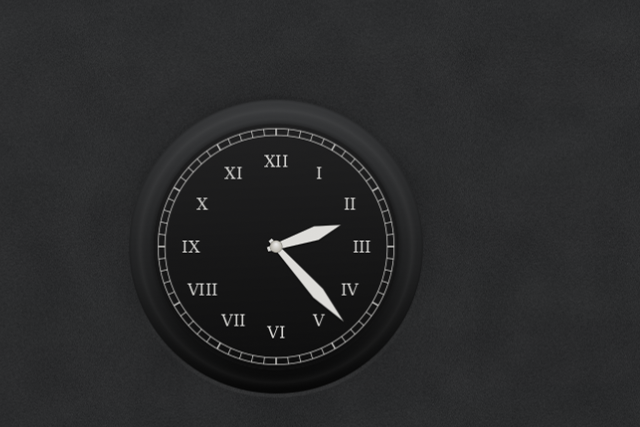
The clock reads **2:23**
